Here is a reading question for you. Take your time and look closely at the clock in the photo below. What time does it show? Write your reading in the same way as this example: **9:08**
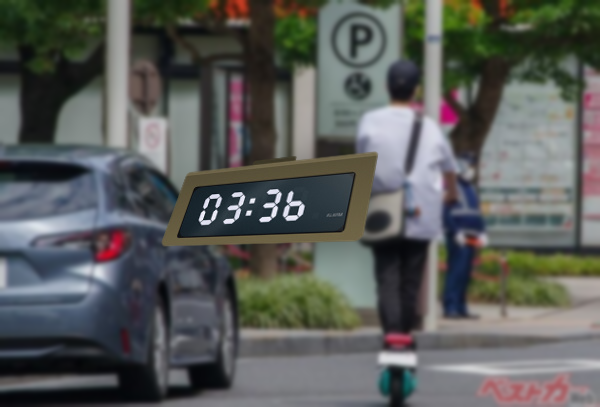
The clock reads **3:36**
